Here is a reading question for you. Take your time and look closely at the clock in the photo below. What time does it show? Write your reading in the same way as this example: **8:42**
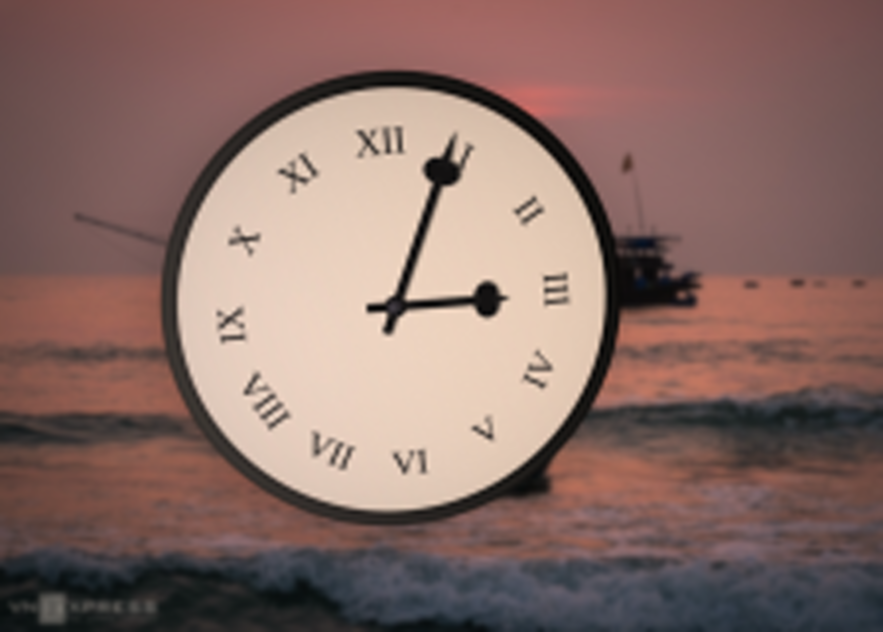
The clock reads **3:04**
